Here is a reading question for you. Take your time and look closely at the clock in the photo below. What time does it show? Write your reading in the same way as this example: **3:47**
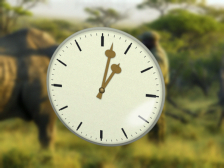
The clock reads **1:02**
